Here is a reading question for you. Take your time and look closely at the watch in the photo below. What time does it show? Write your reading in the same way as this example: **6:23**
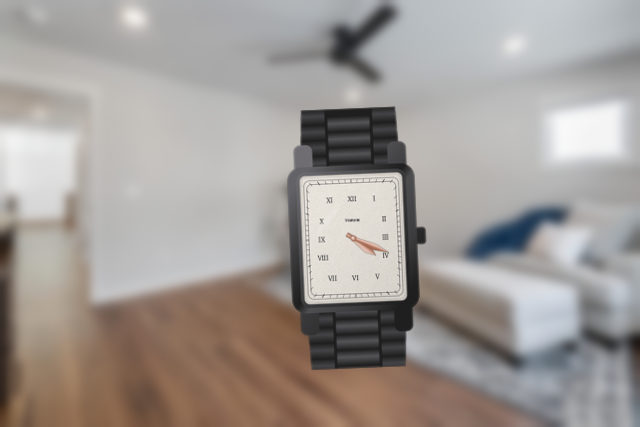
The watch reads **4:19**
